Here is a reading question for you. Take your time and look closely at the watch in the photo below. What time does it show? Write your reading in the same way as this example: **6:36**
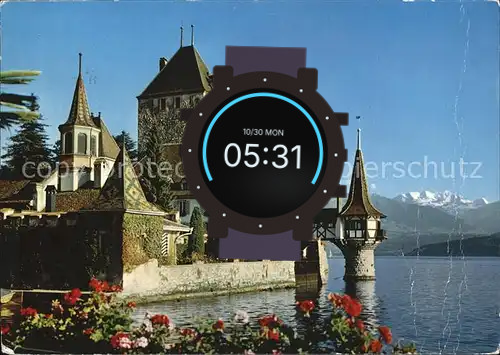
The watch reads **5:31**
